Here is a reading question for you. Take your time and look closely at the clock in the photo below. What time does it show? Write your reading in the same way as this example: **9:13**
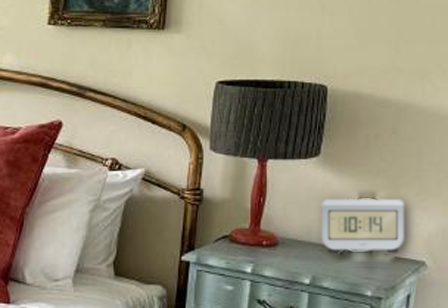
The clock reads **10:14**
